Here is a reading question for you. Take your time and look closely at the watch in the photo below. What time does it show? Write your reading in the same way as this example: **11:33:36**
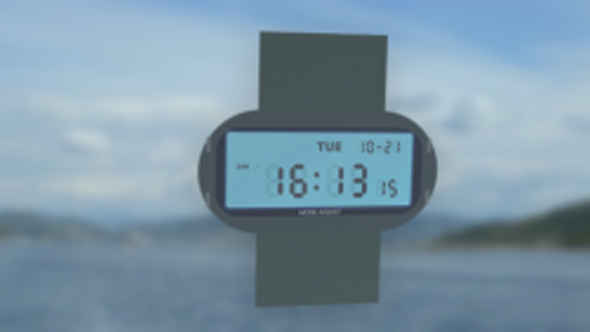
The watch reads **16:13:15**
